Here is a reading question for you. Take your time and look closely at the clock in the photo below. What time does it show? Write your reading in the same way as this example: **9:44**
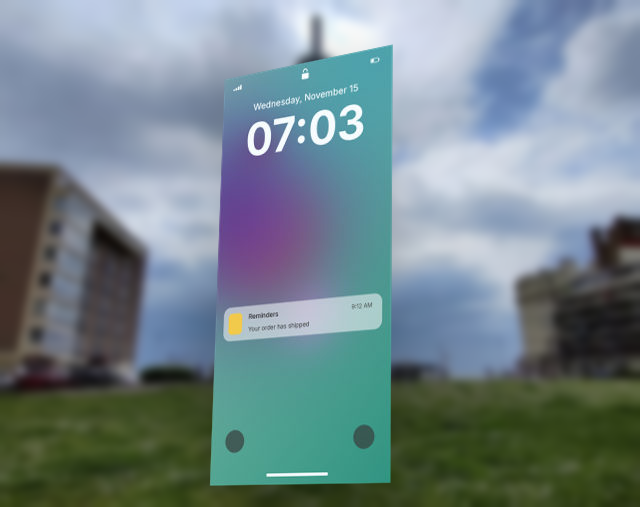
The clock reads **7:03**
